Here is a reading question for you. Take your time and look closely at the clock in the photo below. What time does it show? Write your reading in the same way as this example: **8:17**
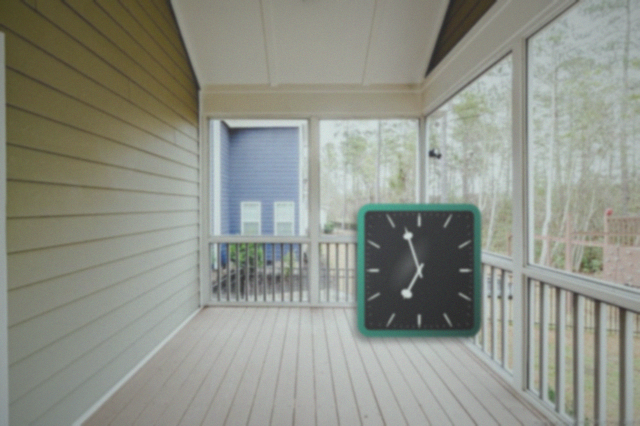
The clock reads **6:57**
